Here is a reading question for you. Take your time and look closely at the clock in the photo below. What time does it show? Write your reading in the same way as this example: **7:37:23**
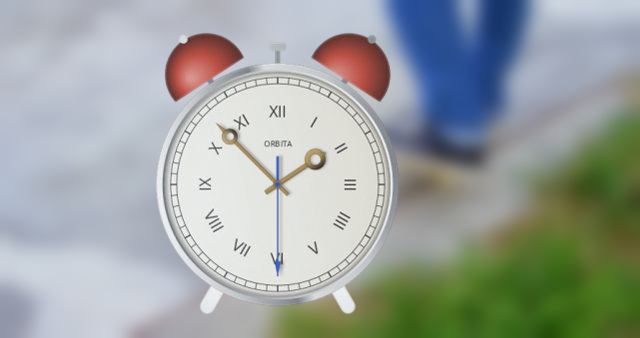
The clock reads **1:52:30**
